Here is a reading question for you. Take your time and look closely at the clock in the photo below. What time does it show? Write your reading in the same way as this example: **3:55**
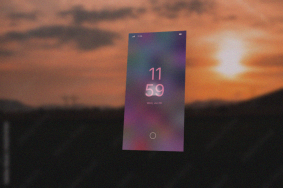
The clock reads **11:59**
